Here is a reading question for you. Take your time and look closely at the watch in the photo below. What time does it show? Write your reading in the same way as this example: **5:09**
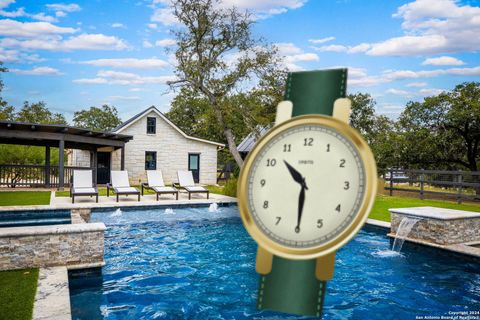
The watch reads **10:30**
